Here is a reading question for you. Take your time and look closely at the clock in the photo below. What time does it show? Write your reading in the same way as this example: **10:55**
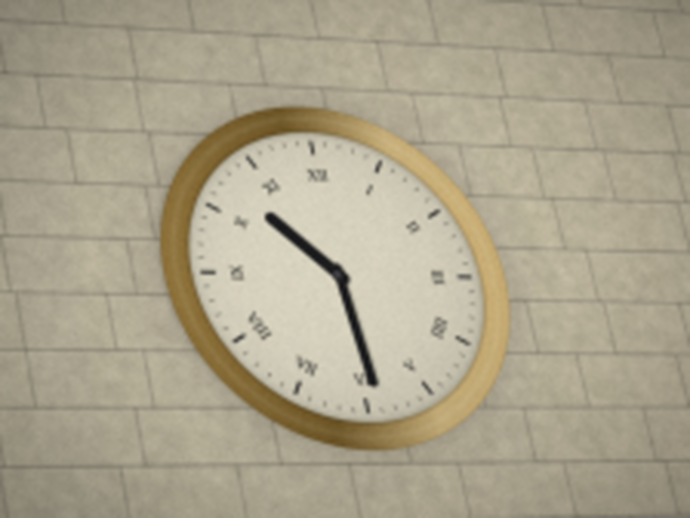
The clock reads **10:29**
